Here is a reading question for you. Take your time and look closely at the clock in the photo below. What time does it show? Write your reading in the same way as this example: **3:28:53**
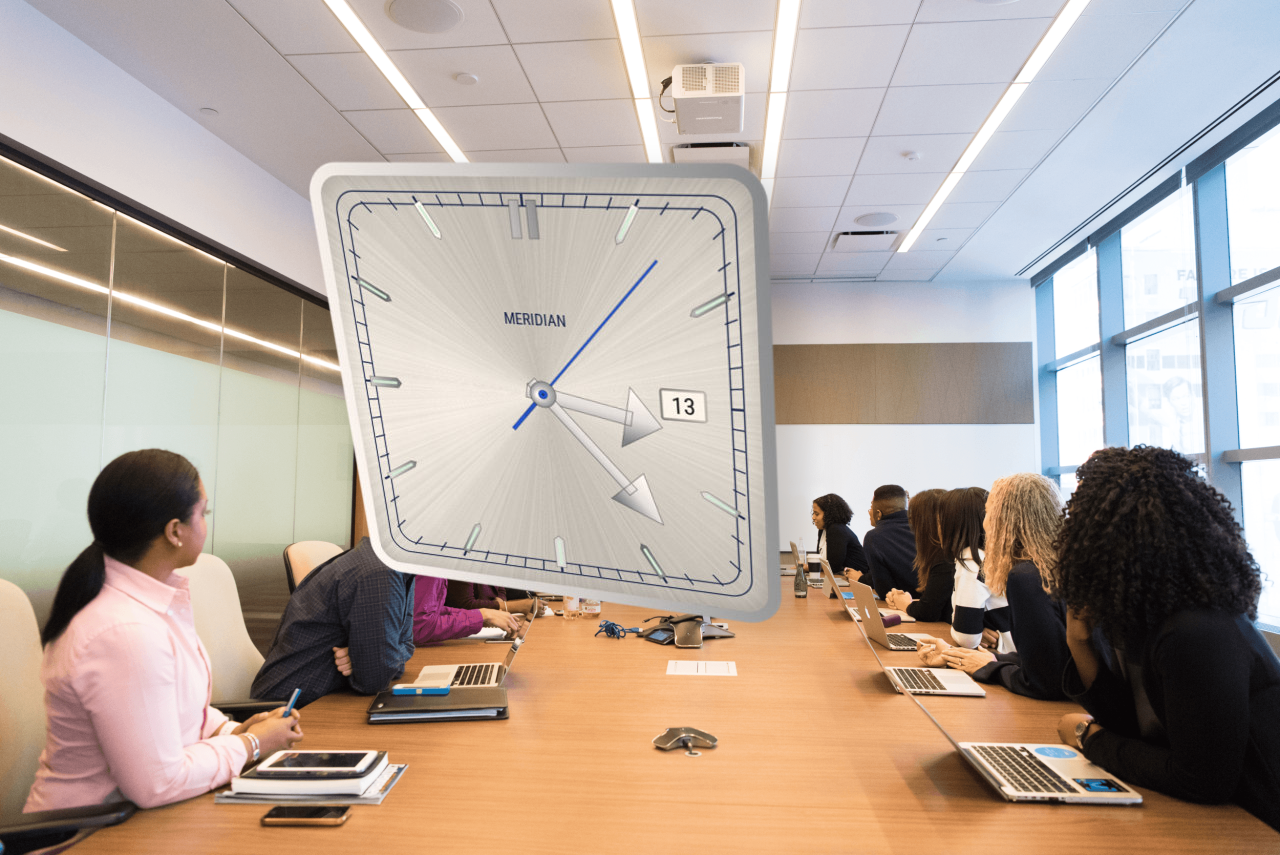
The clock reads **3:23:07**
